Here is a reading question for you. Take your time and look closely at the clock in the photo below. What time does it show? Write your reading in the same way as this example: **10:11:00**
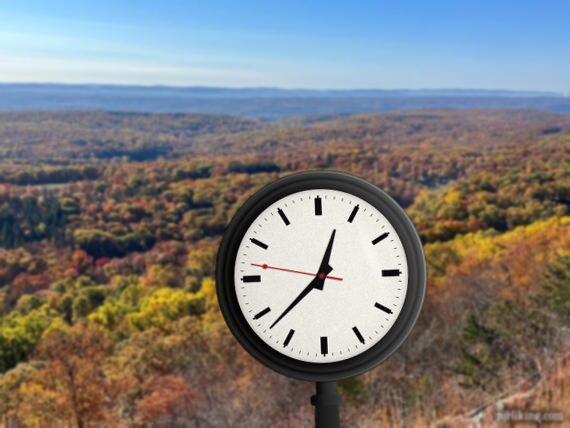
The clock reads **12:37:47**
